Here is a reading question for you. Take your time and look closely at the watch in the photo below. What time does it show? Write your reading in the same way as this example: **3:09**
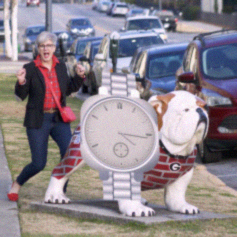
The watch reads **4:16**
